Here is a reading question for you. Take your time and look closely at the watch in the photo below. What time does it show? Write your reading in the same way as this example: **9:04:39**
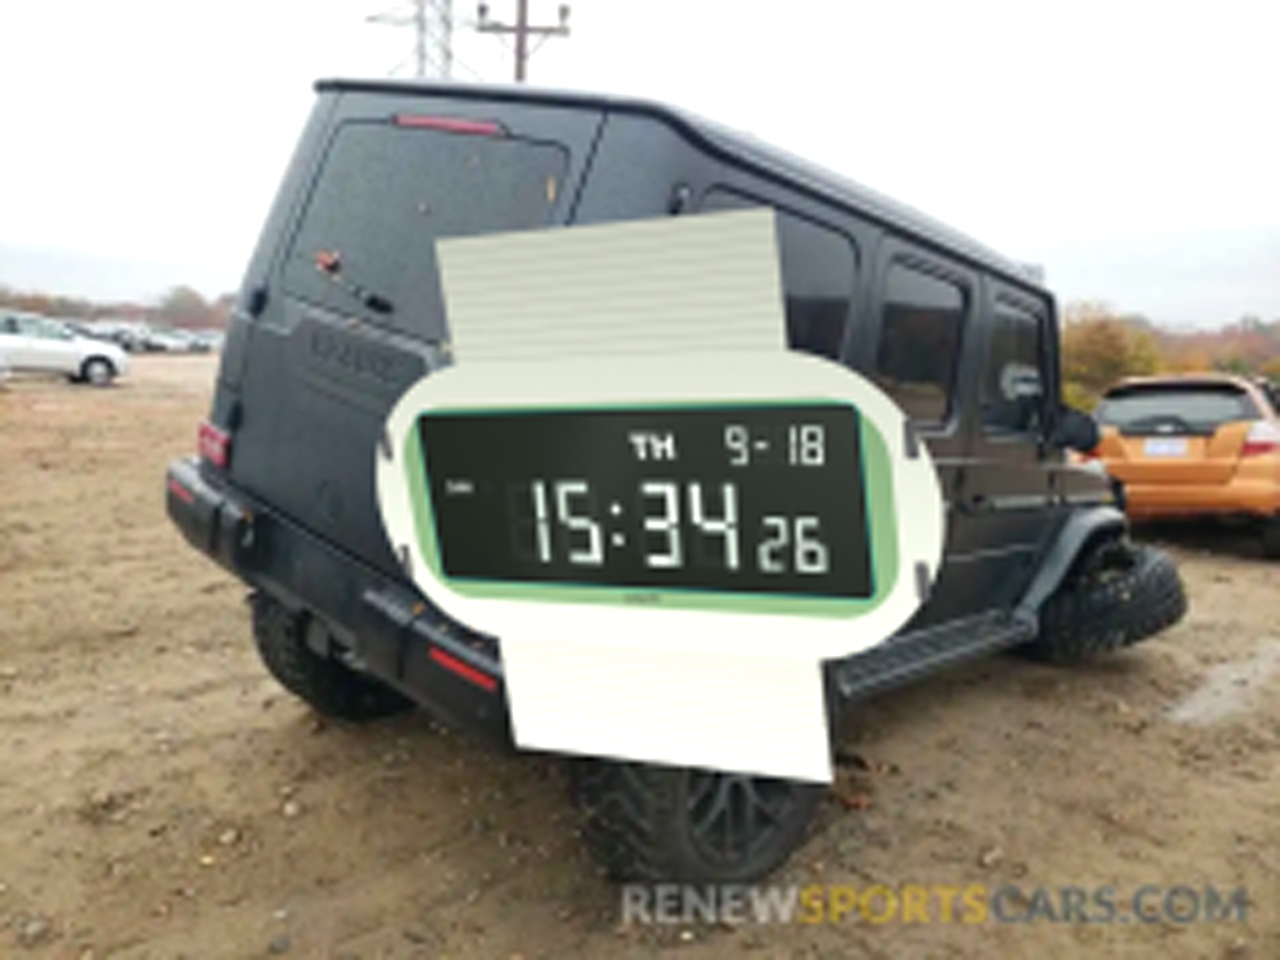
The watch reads **15:34:26**
